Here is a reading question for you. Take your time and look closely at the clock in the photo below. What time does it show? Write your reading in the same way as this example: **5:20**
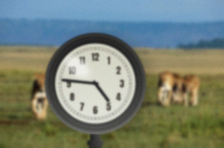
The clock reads **4:46**
